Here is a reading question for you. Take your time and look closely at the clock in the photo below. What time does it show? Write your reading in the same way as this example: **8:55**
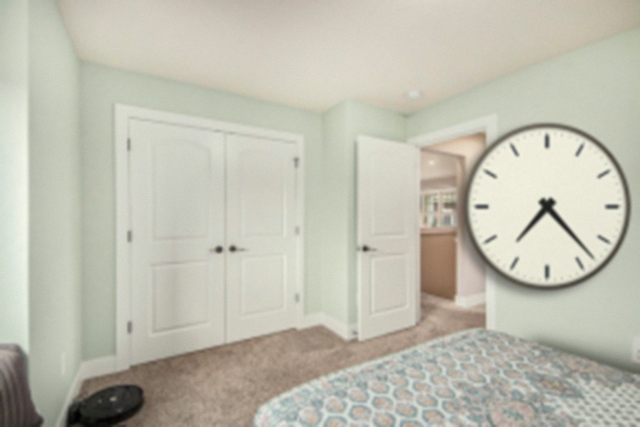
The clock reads **7:23**
